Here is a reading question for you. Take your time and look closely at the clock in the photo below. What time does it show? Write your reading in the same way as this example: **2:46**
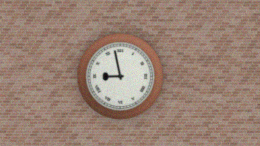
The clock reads **8:58**
